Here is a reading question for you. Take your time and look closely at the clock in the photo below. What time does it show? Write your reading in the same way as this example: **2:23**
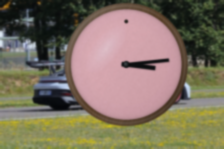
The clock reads **3:14**
